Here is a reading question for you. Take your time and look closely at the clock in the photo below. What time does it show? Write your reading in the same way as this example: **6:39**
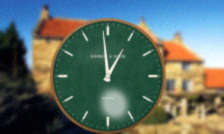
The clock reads **12:59**
